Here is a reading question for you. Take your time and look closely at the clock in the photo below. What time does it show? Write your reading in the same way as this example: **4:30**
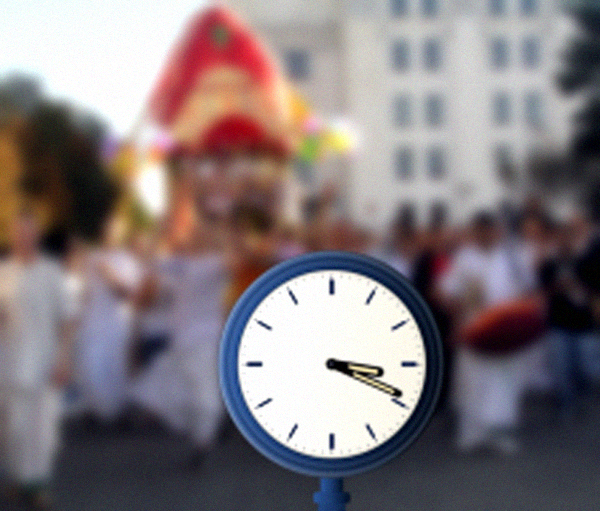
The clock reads **3:19**
